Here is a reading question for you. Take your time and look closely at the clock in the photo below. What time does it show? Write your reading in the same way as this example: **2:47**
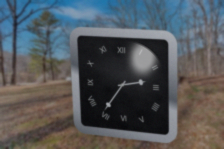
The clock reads **2:36**
